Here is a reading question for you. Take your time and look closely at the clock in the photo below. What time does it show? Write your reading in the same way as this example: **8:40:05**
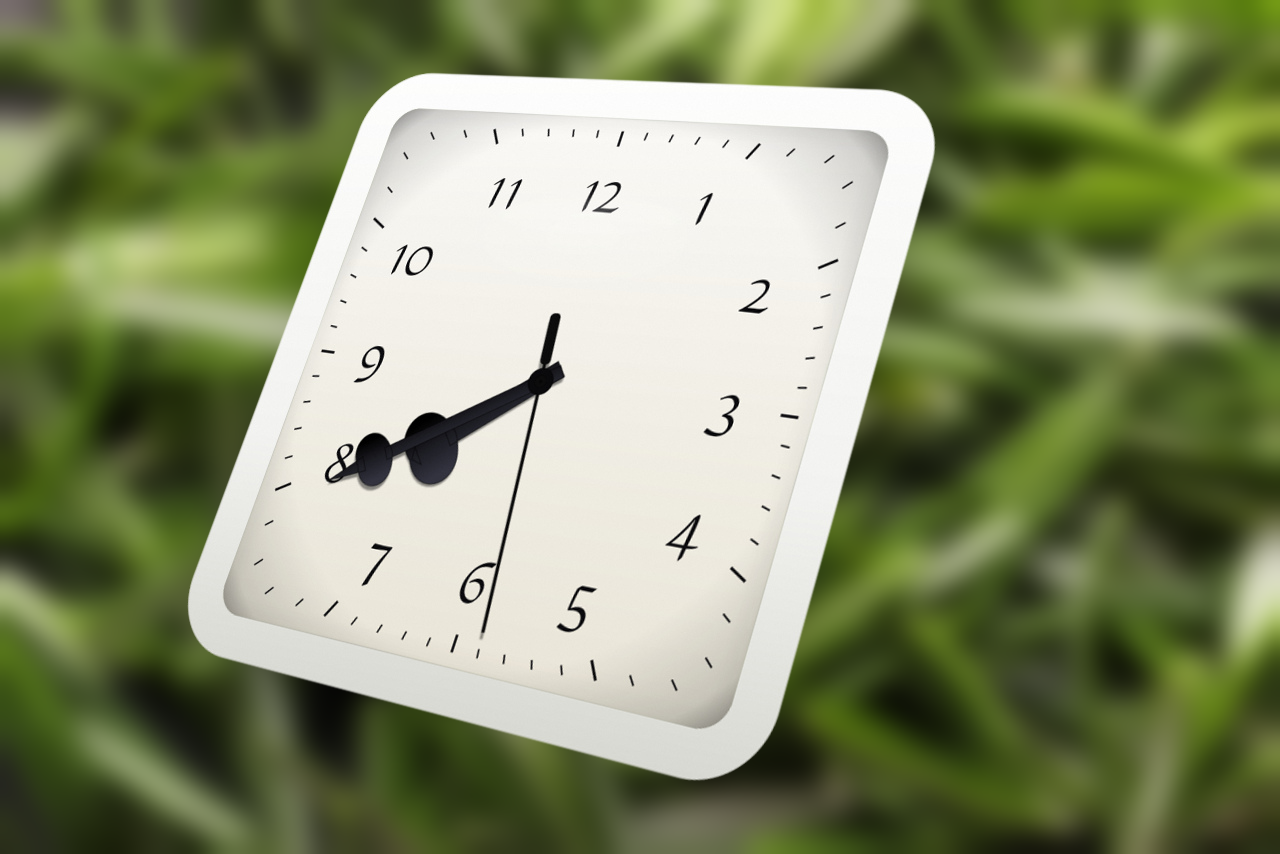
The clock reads **7:39:29**
